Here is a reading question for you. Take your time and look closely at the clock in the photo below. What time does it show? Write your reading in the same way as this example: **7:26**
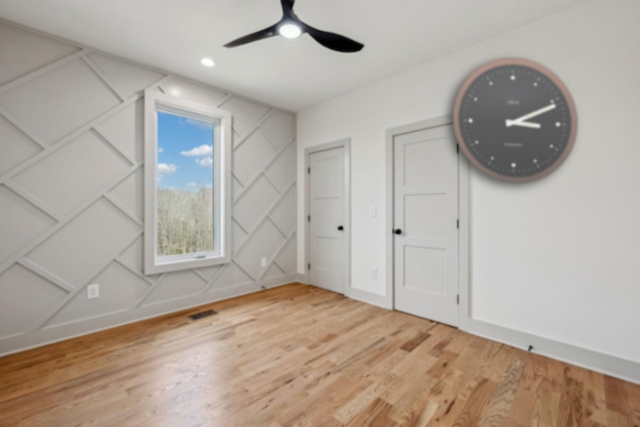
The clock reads **3:11**
